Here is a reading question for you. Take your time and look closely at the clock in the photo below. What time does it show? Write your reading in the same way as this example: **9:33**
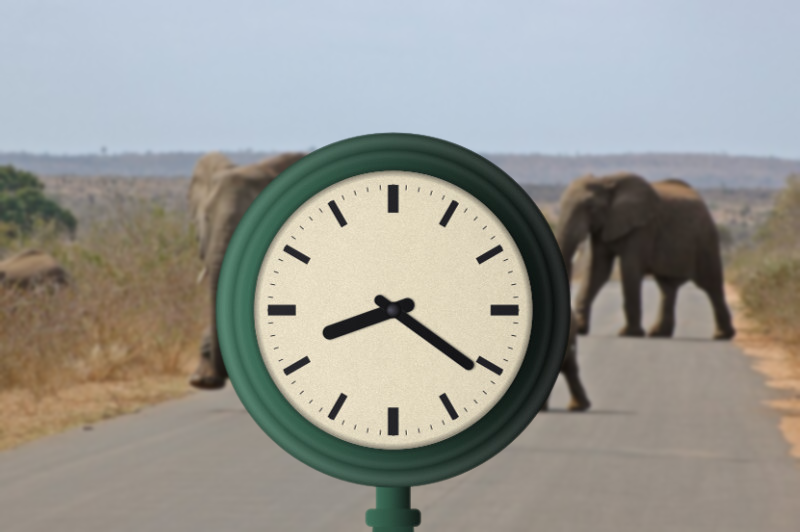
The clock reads **8:21**
